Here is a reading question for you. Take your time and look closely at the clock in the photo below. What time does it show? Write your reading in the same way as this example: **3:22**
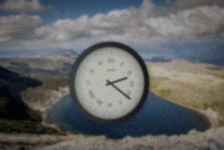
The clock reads **2:21**
